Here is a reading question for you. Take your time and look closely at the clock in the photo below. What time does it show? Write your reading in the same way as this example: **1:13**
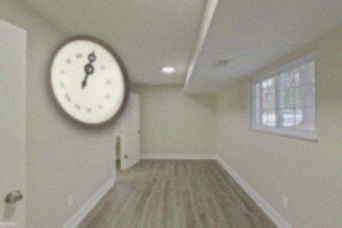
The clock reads **1:05**
